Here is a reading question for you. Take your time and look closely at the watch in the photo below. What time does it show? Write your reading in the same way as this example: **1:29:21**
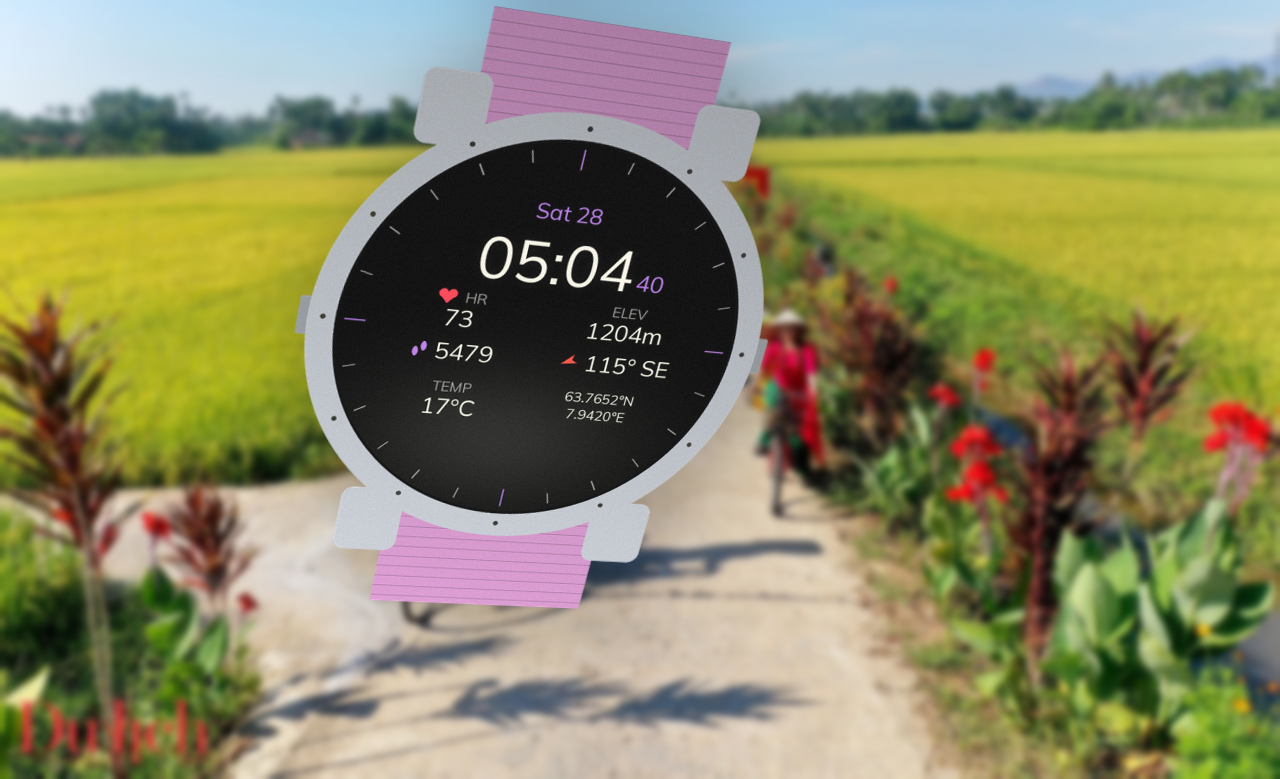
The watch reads **5:04:40**
